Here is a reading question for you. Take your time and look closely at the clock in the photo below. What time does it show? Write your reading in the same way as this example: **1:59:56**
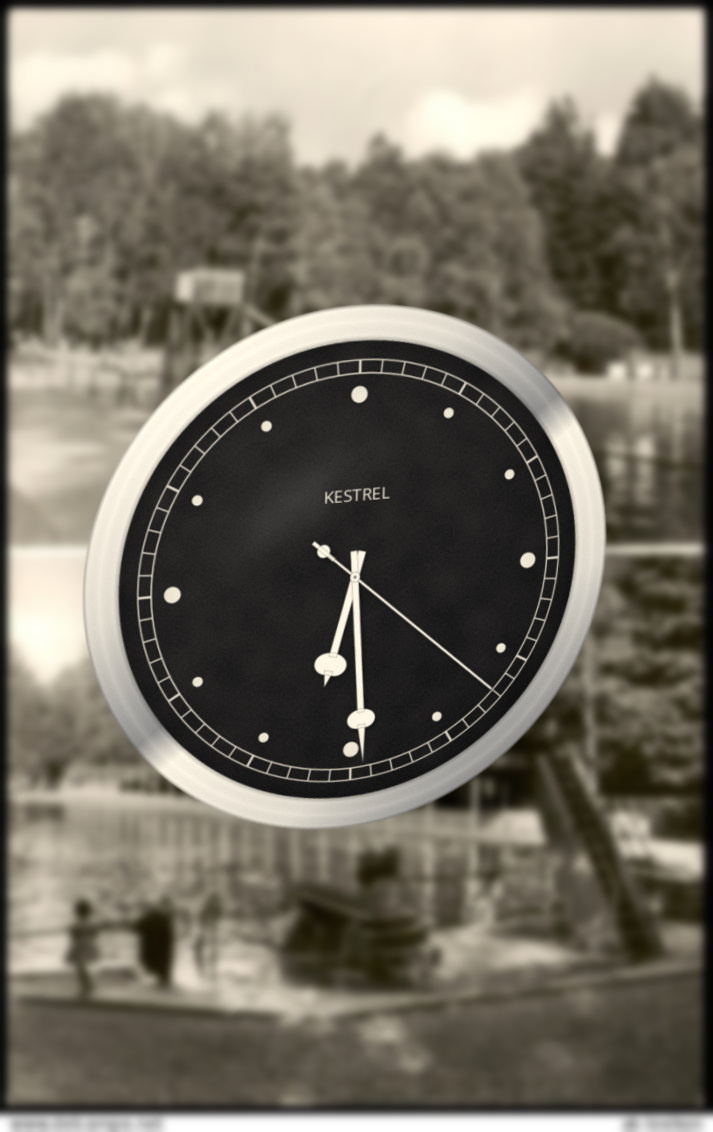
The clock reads **6:29:22**
